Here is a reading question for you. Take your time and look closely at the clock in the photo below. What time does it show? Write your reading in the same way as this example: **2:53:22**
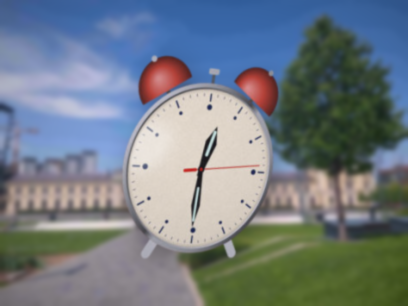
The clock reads **12:30:14**
